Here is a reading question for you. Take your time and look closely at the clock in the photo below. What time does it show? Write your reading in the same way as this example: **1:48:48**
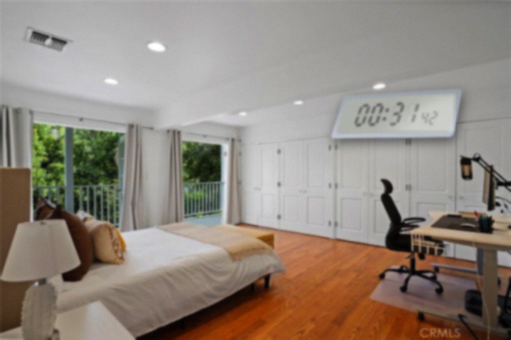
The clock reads **0:31:42**
